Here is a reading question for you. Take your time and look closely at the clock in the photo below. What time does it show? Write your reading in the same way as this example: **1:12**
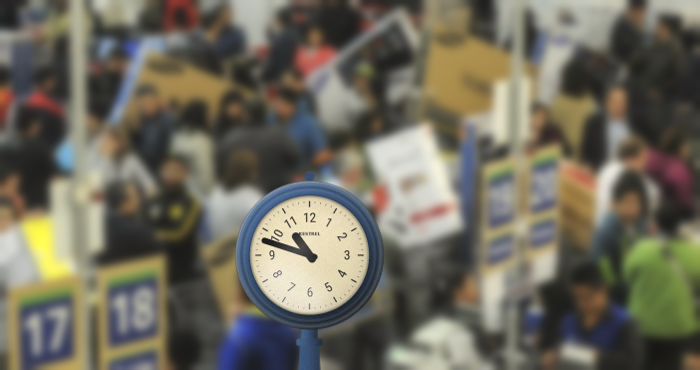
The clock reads **10:48**
